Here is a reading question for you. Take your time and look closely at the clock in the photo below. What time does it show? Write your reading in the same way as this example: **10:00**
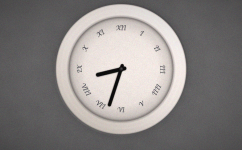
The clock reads **8:33**
